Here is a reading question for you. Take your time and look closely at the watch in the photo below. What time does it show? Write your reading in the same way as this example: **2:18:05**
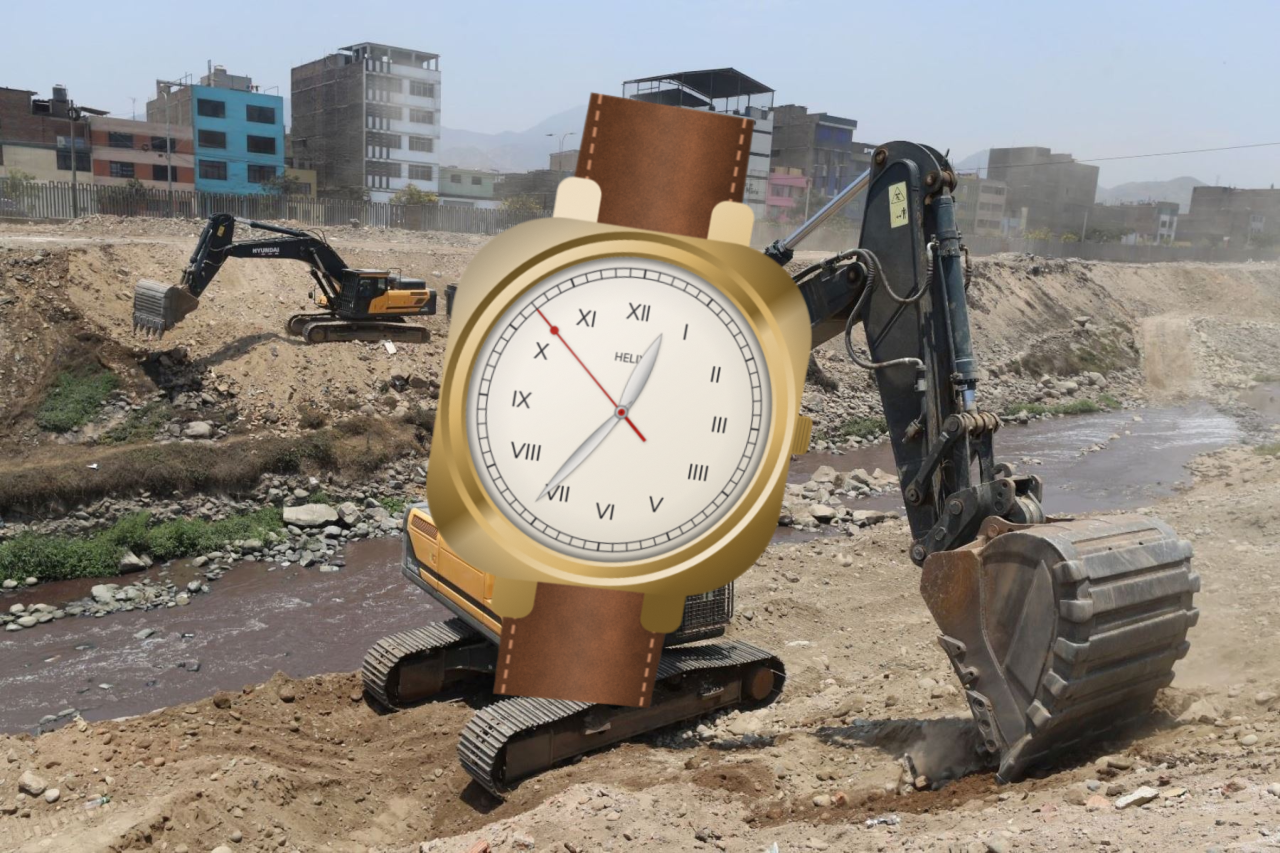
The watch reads **12:35:52**
